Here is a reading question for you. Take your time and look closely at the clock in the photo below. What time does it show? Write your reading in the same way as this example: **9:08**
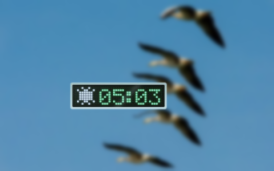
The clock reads **5:03**
